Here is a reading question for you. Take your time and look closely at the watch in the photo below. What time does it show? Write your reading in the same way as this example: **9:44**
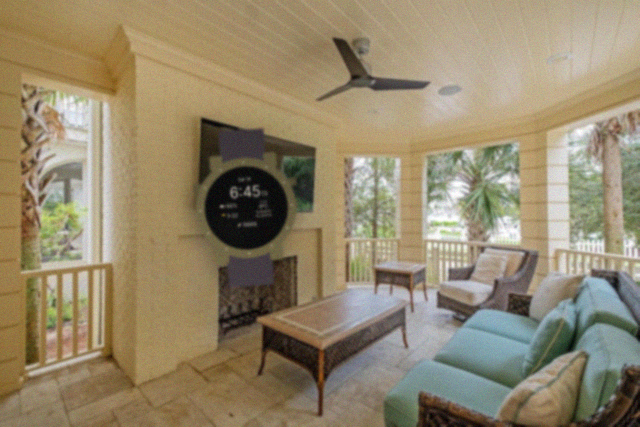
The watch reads **6:45**
